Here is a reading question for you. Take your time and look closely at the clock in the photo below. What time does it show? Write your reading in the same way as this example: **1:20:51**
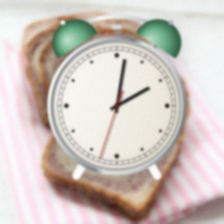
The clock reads **2:01:33**
